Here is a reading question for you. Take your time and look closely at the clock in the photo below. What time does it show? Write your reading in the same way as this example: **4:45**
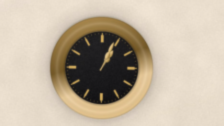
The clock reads **1:04**
